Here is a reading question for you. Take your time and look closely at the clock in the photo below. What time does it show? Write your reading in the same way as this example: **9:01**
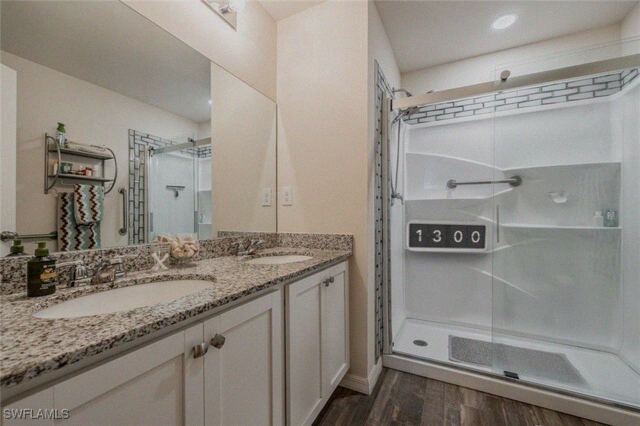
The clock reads **13:00**
